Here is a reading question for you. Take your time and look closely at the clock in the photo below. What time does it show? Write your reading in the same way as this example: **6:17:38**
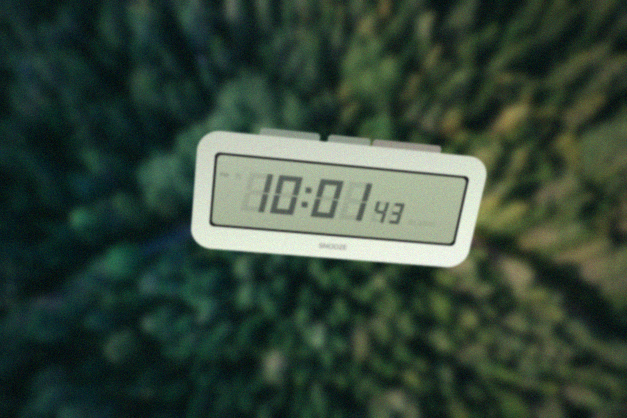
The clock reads **10:01:43**
